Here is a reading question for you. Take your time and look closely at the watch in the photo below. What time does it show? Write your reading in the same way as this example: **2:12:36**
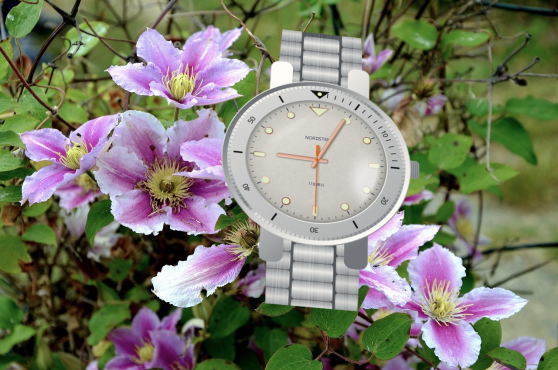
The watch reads **9:04:30**
